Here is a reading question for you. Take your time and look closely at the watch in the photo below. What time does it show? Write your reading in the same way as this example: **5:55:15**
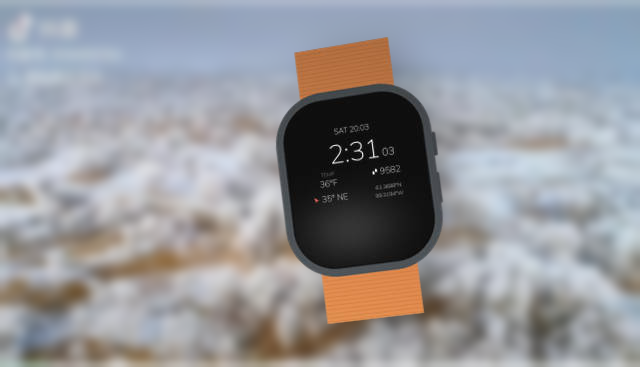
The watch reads **2:31:03**
